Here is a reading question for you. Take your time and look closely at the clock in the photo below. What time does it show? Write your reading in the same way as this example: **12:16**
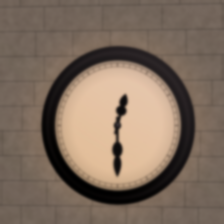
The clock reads **12:30**
